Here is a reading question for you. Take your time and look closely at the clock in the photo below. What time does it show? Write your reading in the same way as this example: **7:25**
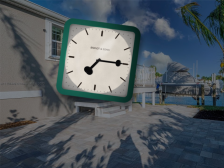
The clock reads **7:15**
